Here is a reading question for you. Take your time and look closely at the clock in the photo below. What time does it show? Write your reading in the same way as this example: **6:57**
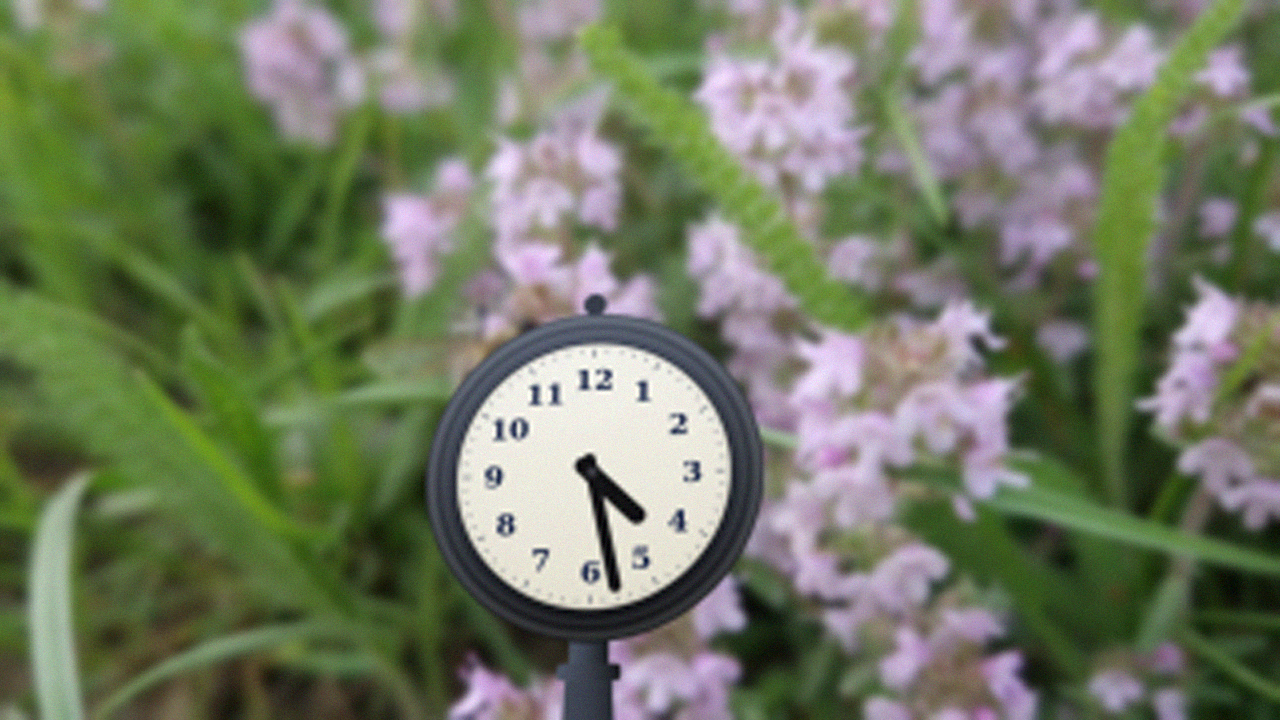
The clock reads **4:28**
